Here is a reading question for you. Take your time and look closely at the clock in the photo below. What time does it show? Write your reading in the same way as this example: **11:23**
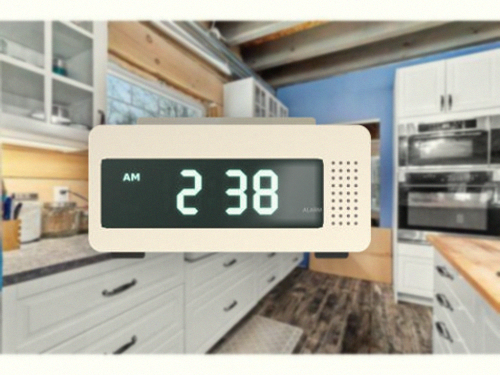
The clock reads **2:38**
